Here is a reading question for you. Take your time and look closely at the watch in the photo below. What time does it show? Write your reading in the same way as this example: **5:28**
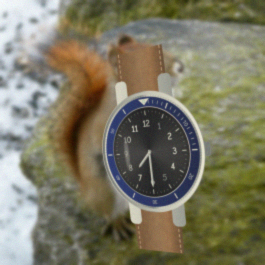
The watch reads **7:30**
